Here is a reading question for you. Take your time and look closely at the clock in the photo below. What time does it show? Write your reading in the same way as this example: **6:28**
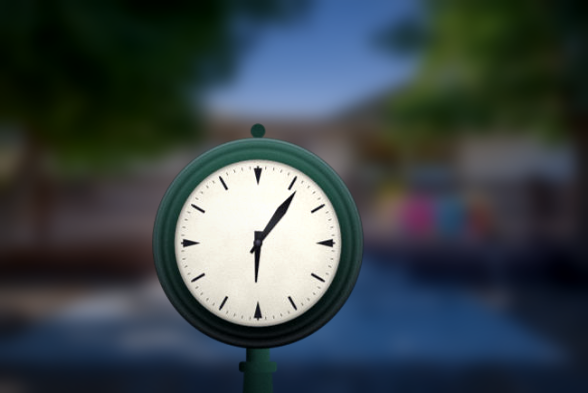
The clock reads **6:06**
